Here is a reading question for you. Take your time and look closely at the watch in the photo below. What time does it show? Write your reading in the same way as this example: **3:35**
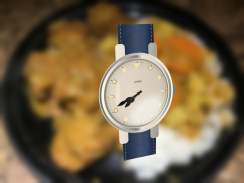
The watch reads **7:41**
